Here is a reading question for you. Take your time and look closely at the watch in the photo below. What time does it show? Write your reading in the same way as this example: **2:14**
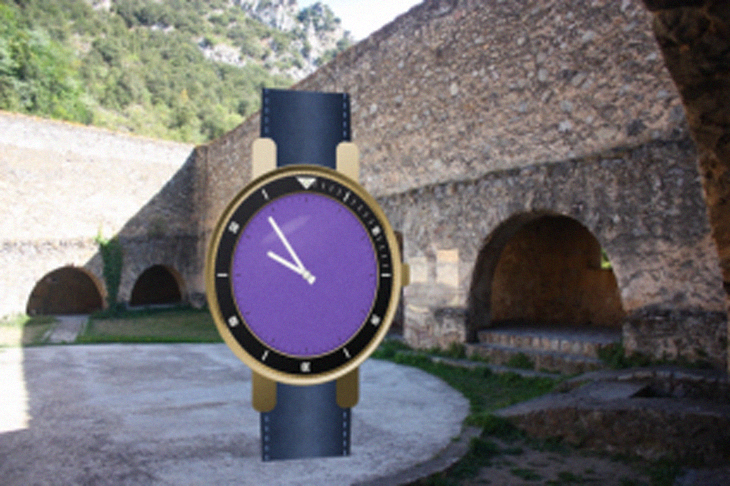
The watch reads **9:54**
